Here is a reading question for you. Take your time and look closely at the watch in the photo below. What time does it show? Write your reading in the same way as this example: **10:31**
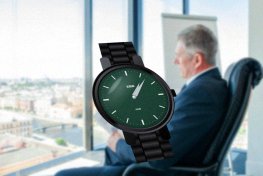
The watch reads **1:07**
